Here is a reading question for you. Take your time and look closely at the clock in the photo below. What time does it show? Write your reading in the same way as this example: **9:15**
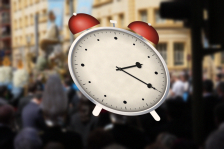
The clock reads **2:20**
